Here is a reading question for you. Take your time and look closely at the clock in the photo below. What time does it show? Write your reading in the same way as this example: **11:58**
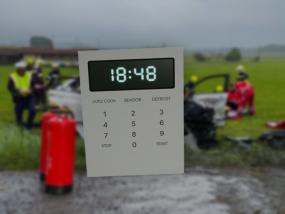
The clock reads **18:48**
